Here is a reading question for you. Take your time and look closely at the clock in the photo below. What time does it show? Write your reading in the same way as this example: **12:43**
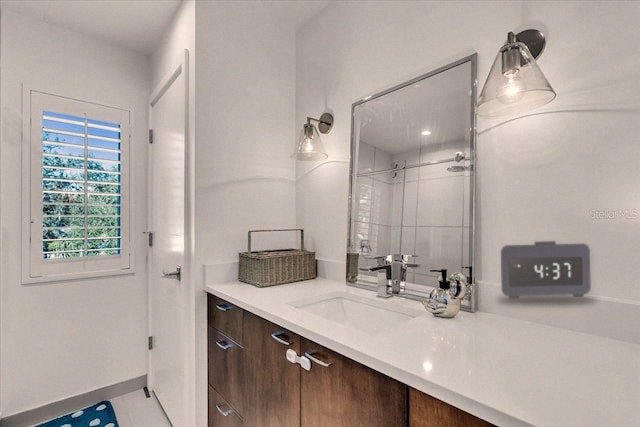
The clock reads **4:37**
